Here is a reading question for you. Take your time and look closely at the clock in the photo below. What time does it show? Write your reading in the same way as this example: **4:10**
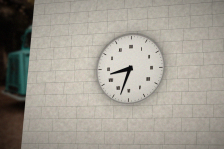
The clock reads **8:33**
